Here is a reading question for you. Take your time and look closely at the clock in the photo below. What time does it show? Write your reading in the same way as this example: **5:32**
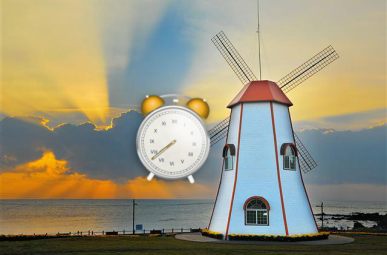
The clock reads **7:38**
